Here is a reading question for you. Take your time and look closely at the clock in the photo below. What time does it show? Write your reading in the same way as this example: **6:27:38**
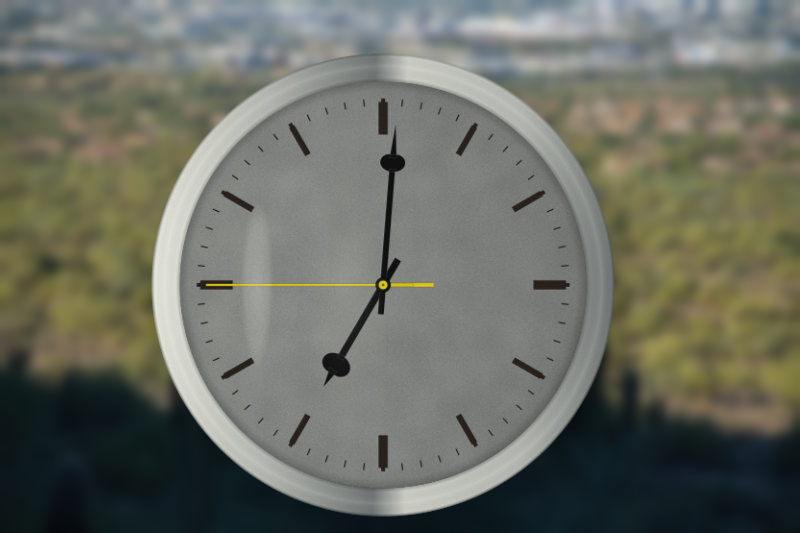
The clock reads **7:00:45**
